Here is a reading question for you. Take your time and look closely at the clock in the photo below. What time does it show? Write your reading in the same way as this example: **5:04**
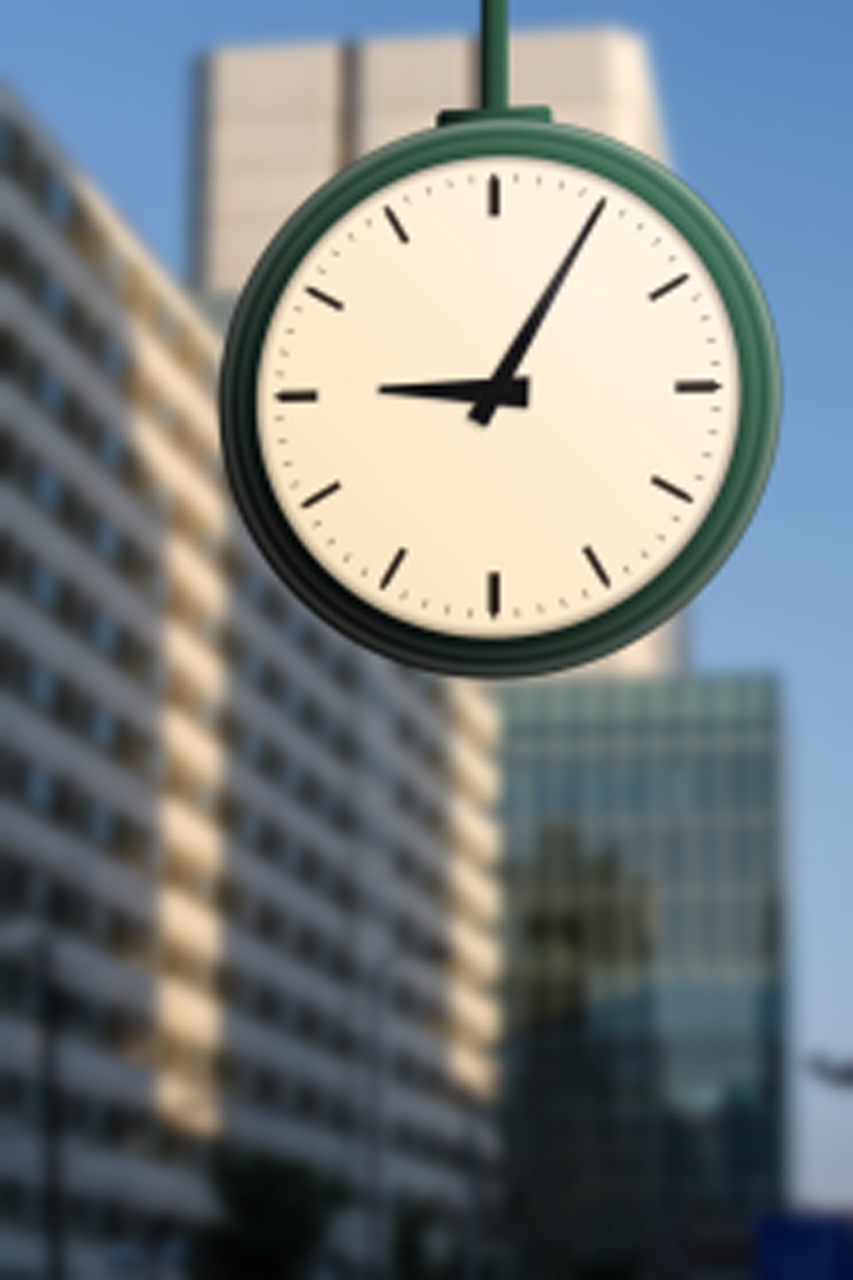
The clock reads **9:05**
